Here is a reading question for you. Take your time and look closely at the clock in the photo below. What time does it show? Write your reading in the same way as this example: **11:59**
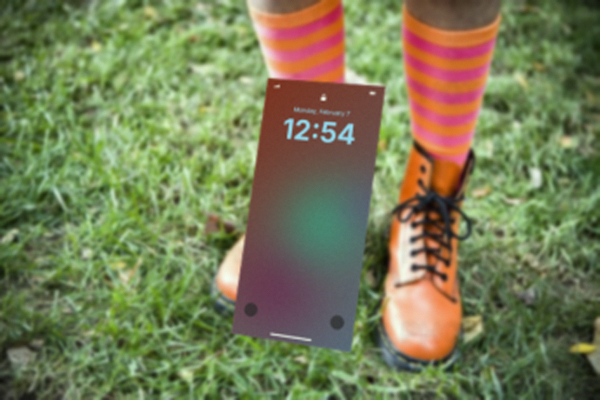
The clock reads **12:54**
